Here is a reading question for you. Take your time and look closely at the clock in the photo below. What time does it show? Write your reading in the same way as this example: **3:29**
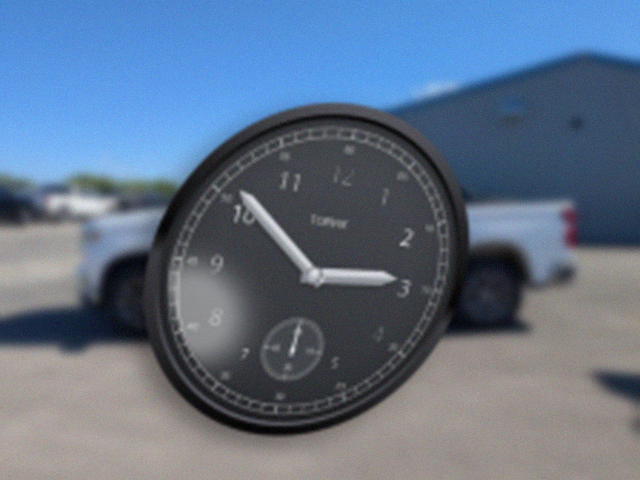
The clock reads **2:51**
